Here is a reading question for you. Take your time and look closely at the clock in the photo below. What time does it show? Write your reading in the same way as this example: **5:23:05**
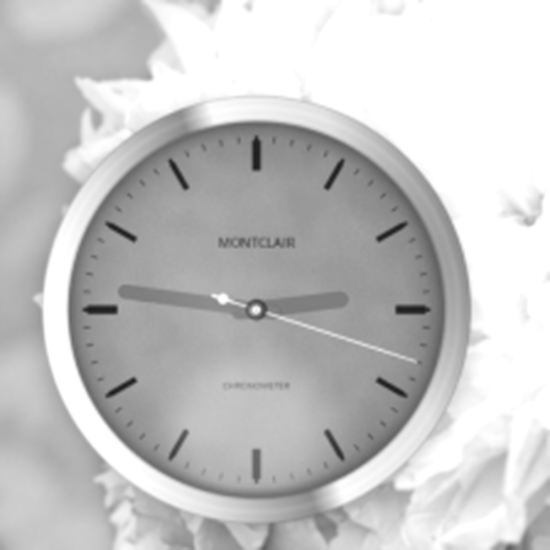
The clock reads **2:46:18**
